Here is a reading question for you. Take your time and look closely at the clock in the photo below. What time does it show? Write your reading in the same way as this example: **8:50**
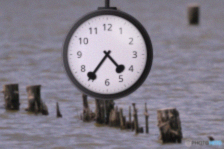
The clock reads **4:36**
